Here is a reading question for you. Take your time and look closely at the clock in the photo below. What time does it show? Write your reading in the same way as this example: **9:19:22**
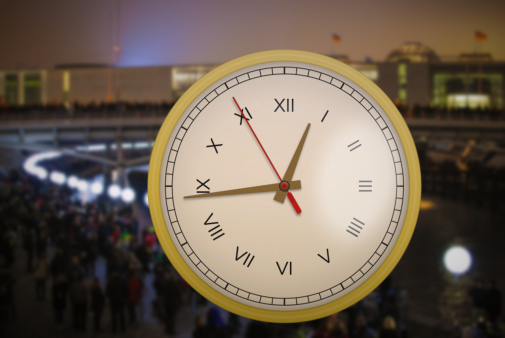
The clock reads **12:43:55**
